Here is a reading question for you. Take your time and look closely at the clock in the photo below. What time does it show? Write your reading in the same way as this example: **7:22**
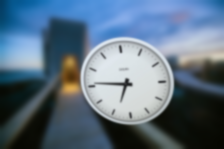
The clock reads **6:46**
